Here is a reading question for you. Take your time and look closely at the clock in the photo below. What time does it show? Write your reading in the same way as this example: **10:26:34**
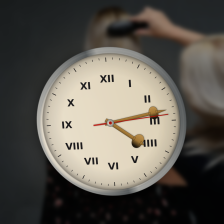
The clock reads **4:13:14**
